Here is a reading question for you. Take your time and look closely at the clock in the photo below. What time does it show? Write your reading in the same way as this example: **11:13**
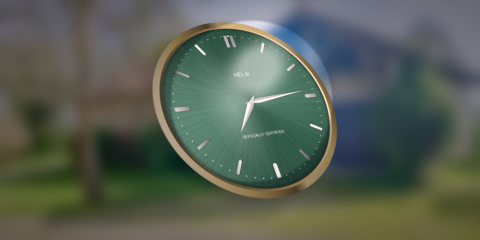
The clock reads **7:14**
